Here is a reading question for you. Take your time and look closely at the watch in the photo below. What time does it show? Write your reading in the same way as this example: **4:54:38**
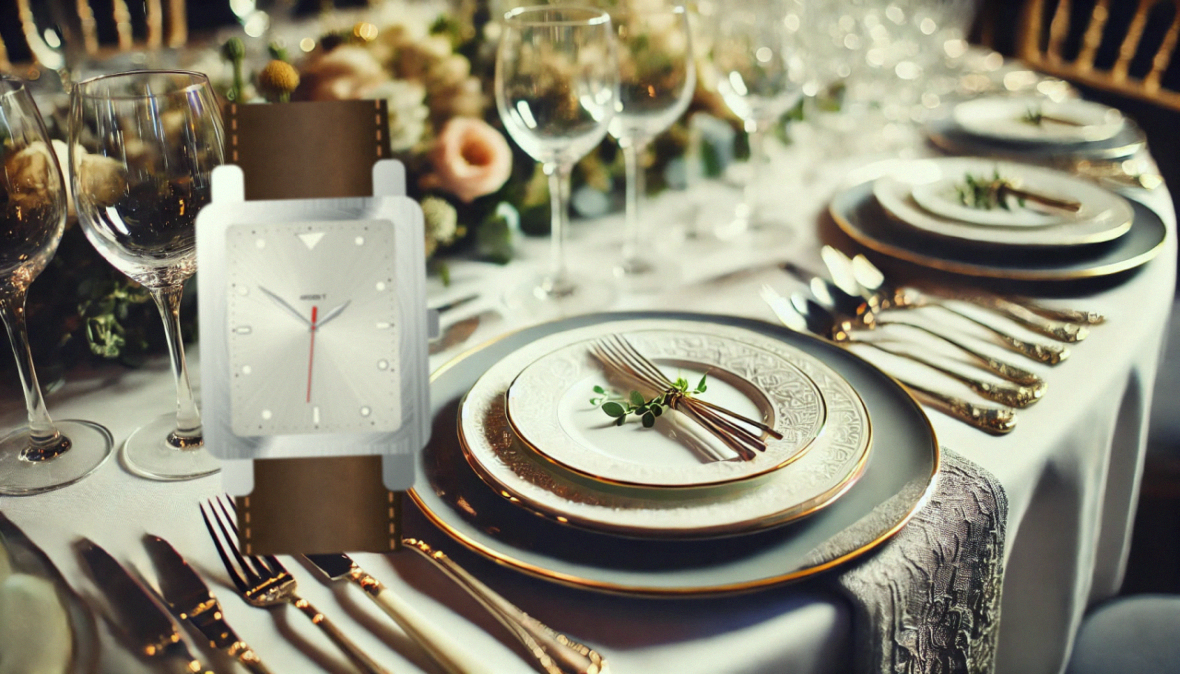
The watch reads **1:51:31**
